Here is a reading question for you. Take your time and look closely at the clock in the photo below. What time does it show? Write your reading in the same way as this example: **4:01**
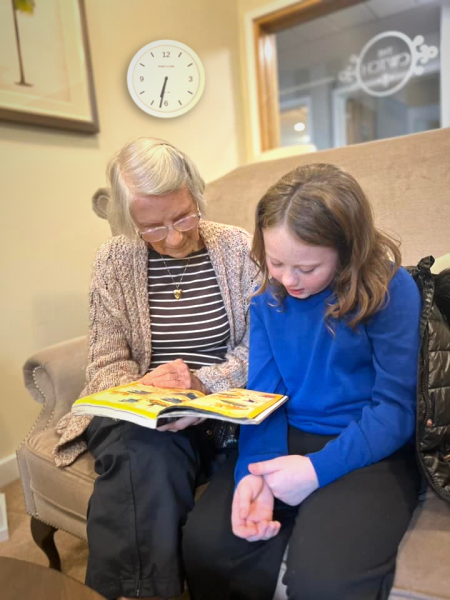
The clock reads **6:32**
